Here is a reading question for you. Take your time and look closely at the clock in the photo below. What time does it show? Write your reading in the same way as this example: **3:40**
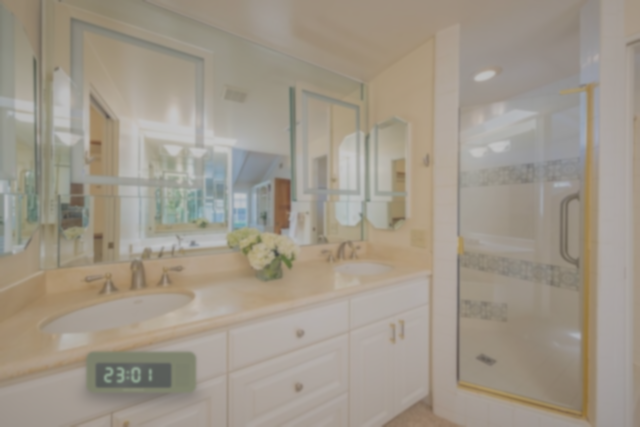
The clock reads **23:01**
